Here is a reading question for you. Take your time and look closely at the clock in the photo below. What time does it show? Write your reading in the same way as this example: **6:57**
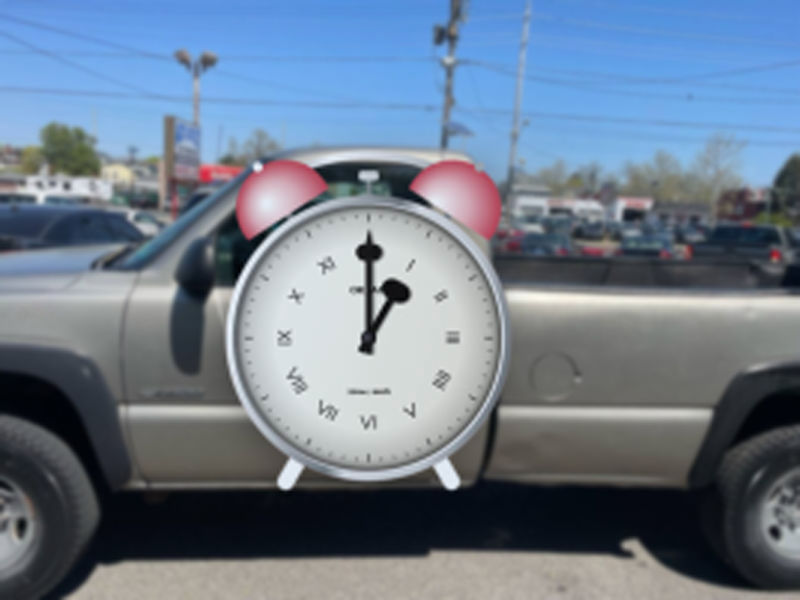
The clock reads **1:00**
